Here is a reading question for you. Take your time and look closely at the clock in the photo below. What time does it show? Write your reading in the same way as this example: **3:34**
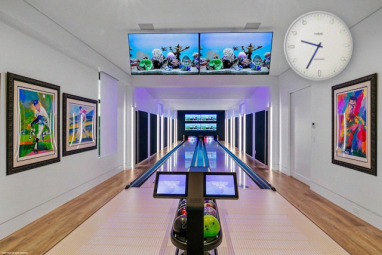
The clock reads **9:35**
